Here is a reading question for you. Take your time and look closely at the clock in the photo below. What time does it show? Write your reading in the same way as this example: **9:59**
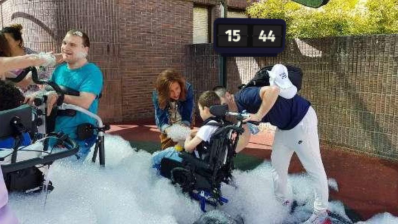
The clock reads **15:44**
